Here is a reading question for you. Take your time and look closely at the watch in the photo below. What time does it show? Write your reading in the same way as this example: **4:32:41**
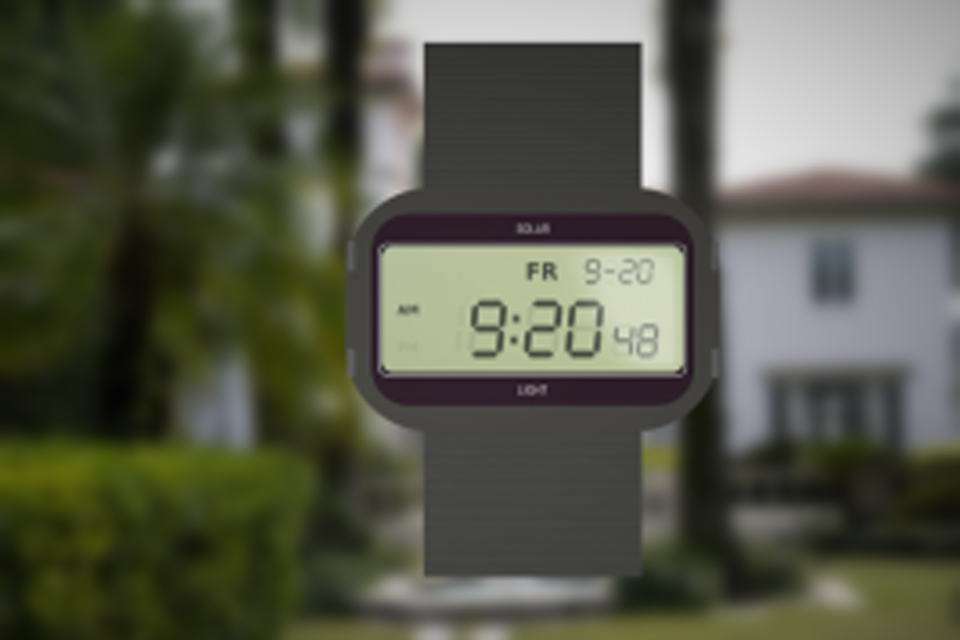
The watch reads **9:20:48**
